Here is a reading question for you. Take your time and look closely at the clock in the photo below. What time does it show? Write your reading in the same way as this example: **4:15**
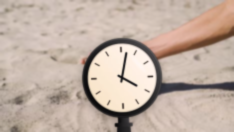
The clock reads **4:02**
